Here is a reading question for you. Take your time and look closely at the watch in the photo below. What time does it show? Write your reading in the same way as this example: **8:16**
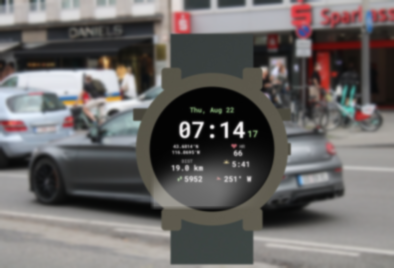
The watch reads **7:14**
